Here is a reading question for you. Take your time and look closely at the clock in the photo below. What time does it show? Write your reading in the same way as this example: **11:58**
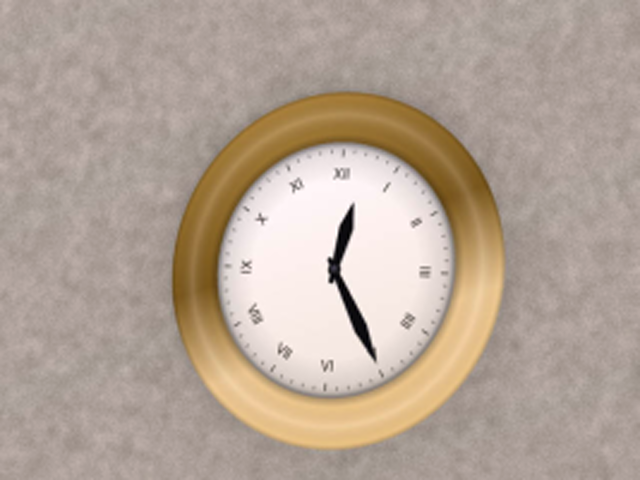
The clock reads **12:25**
